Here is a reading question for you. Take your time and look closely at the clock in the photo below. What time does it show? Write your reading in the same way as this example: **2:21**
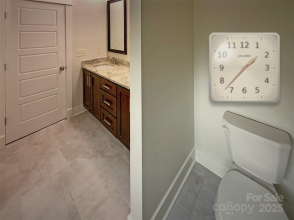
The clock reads **1:37**
